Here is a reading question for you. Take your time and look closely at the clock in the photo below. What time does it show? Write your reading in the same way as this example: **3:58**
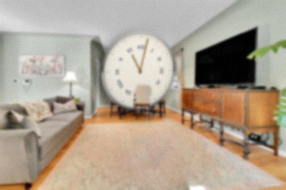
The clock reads **11:02**
